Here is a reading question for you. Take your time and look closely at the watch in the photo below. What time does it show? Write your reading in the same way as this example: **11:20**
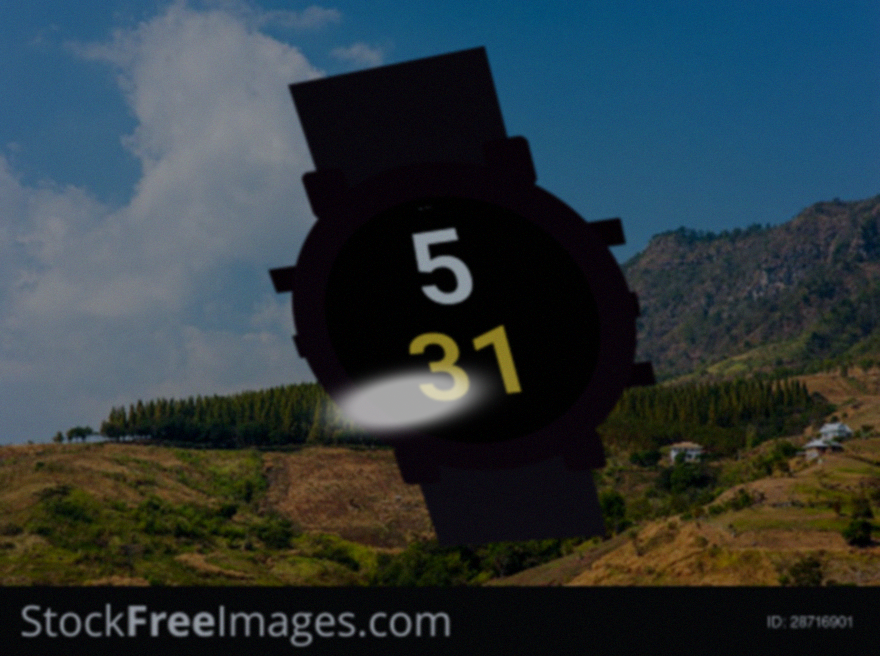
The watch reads **5:31**
